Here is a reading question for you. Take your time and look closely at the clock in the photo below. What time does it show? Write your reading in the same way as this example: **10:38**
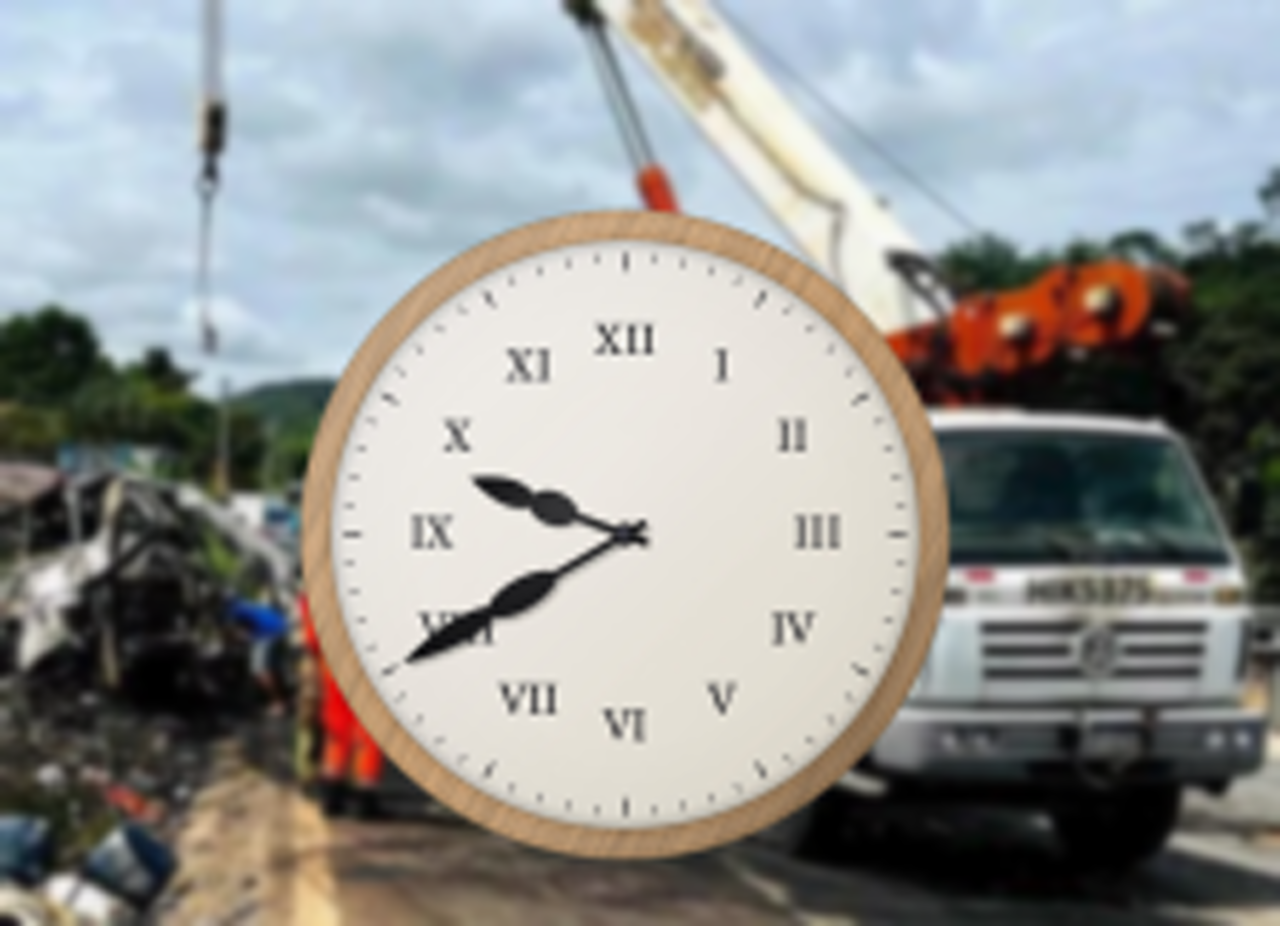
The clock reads **9:40**
